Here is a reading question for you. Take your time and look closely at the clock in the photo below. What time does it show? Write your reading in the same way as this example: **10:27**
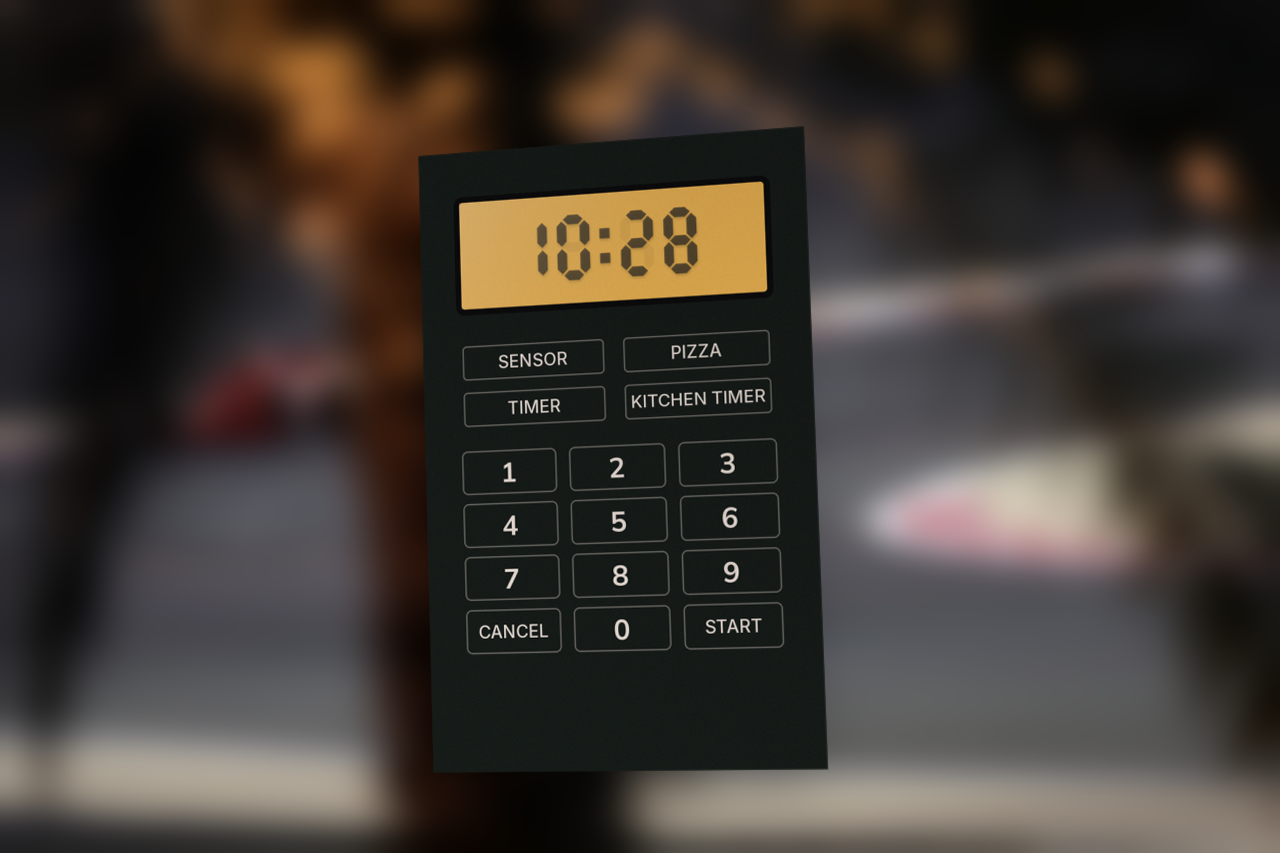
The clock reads **10:28**
